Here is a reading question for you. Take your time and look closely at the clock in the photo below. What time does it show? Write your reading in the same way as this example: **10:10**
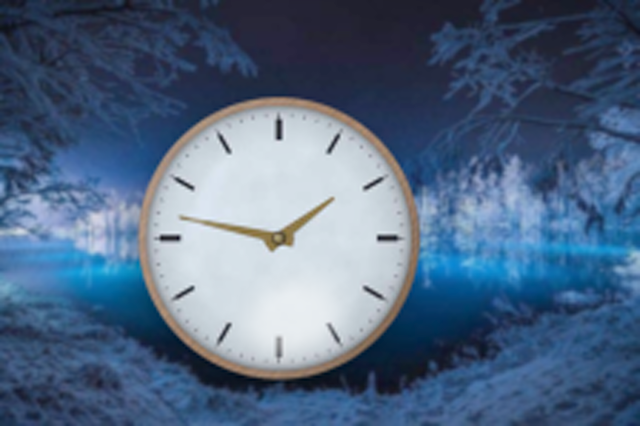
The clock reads **1:47**
